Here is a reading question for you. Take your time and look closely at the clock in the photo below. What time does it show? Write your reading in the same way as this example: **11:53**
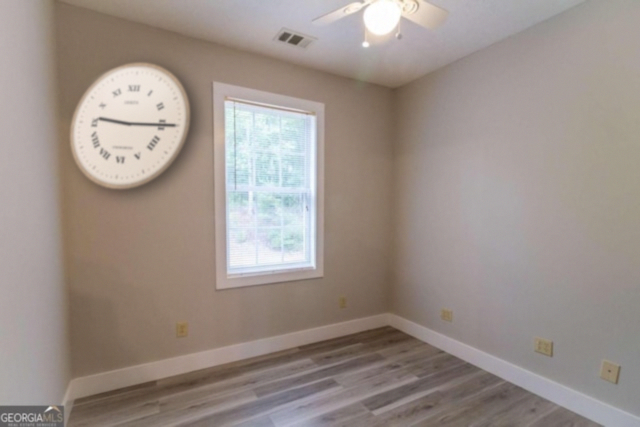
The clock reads **9:15**
